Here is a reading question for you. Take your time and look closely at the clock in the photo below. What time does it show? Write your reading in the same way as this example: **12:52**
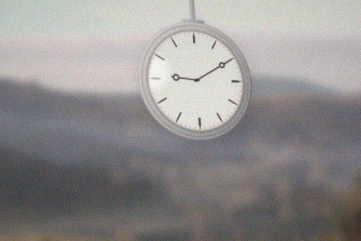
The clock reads **9:10**
